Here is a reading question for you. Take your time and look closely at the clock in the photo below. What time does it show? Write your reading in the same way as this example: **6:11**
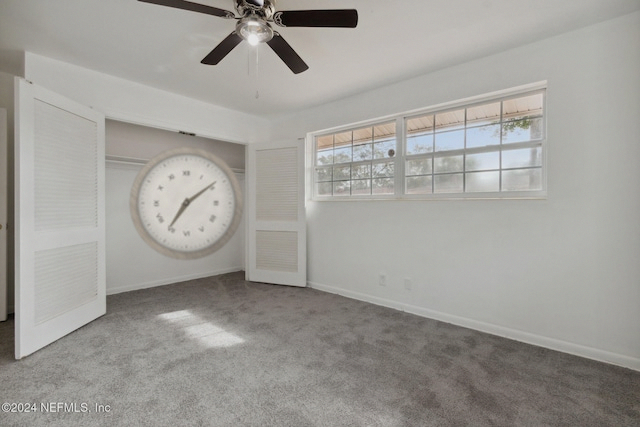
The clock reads **7:09**
